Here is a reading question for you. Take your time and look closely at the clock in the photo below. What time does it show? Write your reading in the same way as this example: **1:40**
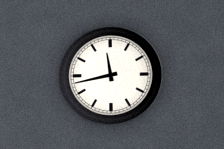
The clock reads **11:43**
